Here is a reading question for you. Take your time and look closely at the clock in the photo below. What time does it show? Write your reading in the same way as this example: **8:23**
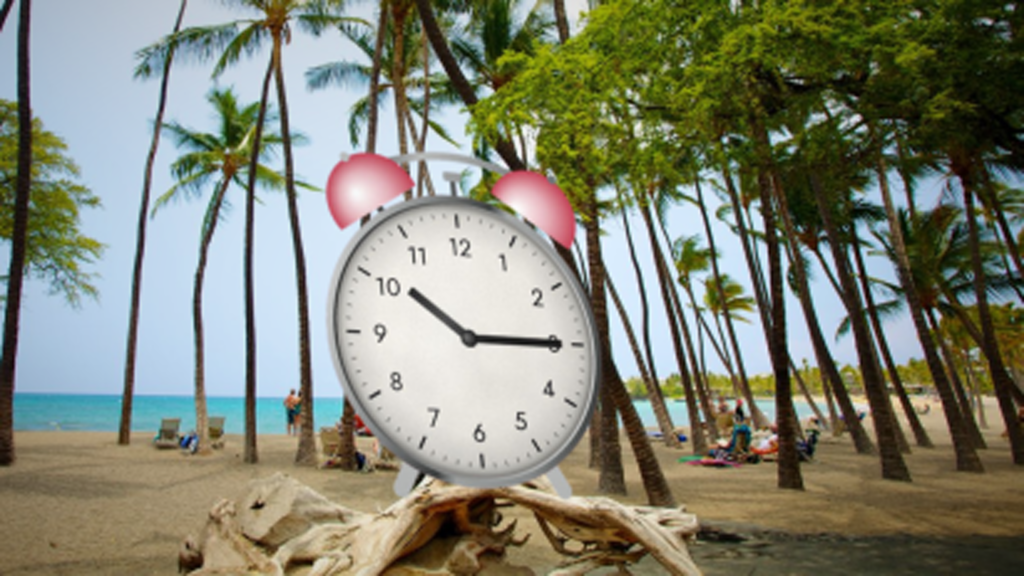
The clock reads **10:15**
